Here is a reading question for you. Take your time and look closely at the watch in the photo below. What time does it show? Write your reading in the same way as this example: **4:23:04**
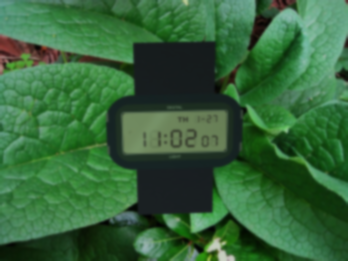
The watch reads **11:02:07**
